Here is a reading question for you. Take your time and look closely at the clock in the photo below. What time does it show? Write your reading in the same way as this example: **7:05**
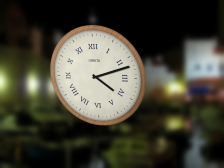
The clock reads **4:12**
